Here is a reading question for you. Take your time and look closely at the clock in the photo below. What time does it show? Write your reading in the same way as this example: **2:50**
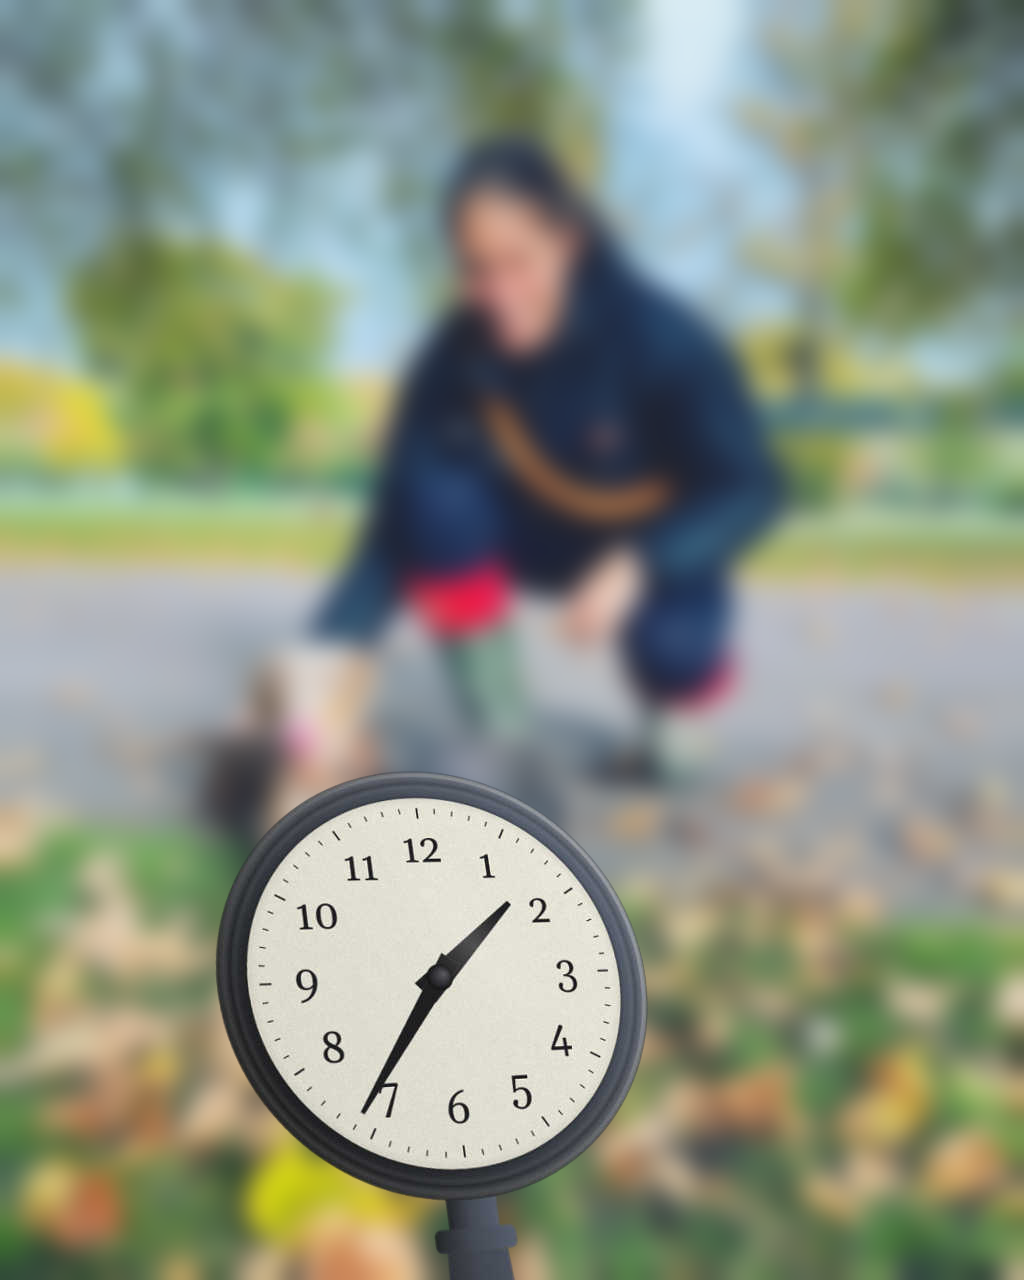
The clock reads **1:36**
